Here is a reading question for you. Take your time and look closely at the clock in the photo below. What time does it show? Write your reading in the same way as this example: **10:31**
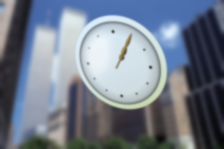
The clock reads **1:05**
